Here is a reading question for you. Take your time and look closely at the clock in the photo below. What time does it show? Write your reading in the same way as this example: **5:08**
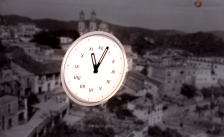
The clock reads **11:03**
